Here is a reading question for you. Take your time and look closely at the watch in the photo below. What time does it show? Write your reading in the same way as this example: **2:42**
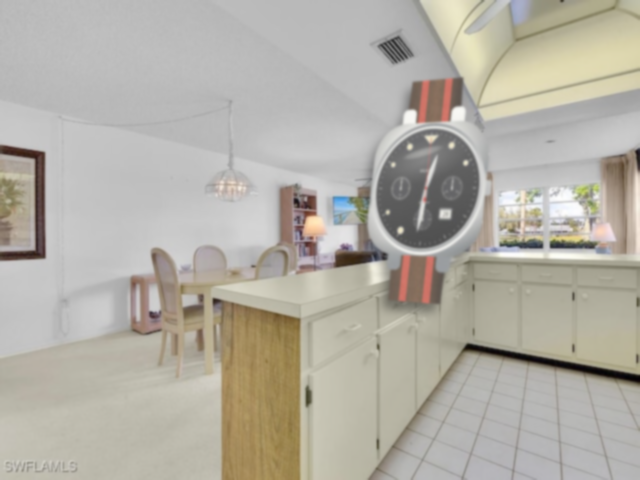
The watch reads **12:31**
